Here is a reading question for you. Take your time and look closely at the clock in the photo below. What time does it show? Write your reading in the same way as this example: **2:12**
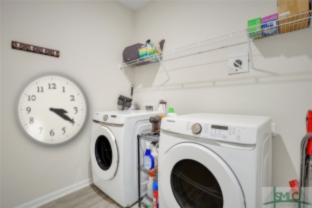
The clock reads **3:20**
